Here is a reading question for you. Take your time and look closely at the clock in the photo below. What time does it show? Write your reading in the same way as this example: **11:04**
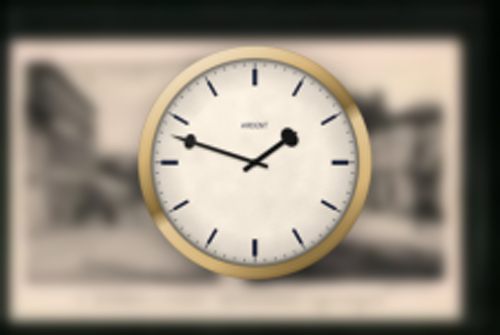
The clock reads **1:48**
